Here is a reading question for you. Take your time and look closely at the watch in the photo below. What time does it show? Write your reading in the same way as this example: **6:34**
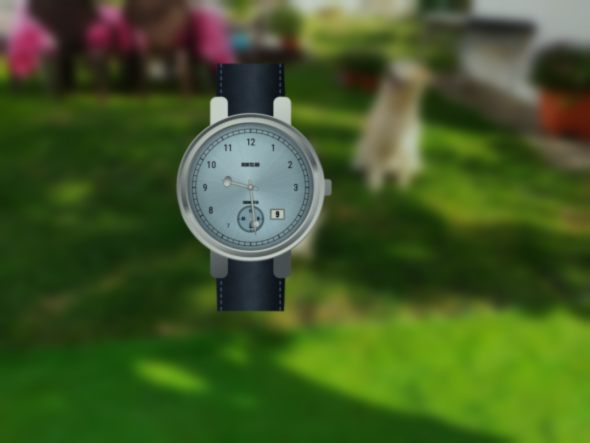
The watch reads **9:29**
